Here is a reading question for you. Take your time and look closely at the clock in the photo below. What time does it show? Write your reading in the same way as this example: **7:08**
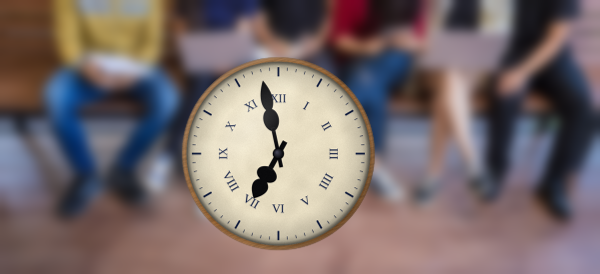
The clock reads **6:58**
